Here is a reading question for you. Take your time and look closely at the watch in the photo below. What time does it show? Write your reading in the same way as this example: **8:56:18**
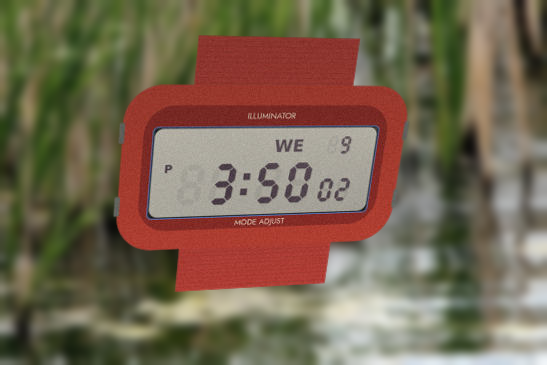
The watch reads **3:50:02**
